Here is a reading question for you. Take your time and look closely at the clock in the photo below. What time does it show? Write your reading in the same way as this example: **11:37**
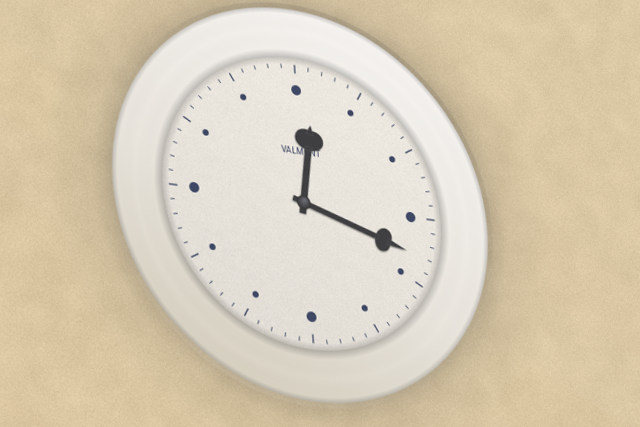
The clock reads **12:18**
